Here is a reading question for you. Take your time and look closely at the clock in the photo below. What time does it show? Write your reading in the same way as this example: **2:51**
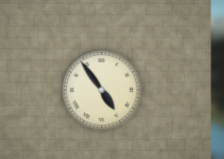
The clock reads **4:54**
